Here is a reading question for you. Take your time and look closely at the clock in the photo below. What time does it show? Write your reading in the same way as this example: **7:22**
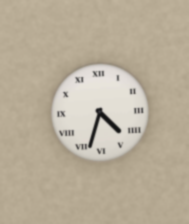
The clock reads **4:33**
